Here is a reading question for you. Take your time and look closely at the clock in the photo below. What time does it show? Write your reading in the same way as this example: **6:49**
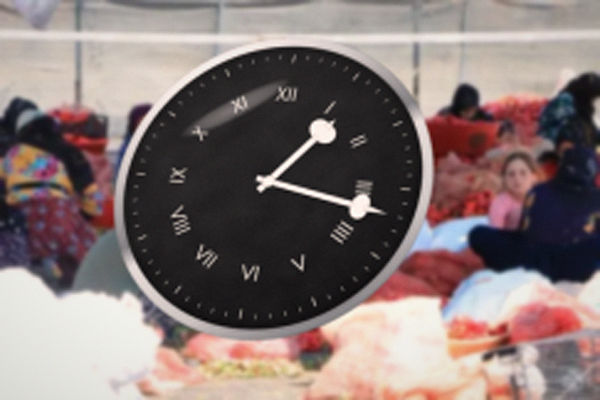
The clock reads **1:17**
